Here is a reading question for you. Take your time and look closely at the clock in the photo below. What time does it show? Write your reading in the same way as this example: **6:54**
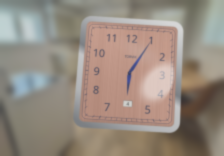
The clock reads **6:05**
